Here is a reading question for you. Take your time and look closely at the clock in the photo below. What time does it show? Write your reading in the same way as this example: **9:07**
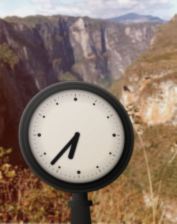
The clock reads **6:37**
